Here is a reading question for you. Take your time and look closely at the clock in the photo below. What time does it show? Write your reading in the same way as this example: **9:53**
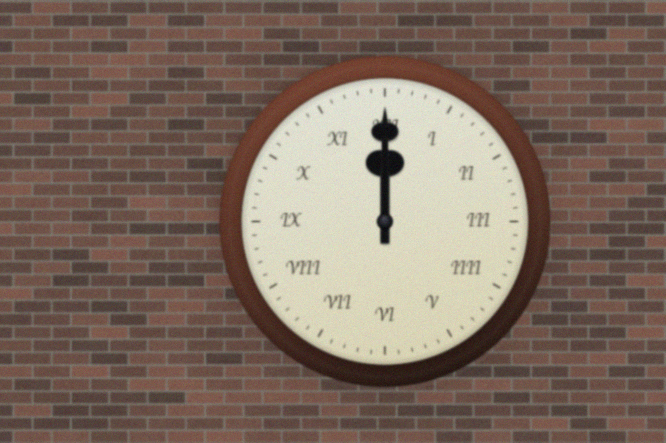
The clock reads **12:00**
